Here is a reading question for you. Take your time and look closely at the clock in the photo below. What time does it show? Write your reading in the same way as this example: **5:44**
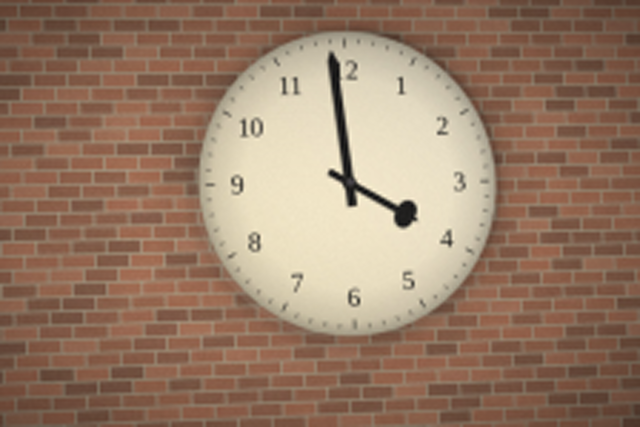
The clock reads **3:59**
